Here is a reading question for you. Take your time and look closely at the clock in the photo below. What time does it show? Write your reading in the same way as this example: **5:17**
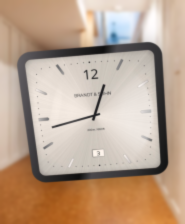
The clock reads **12:43**
